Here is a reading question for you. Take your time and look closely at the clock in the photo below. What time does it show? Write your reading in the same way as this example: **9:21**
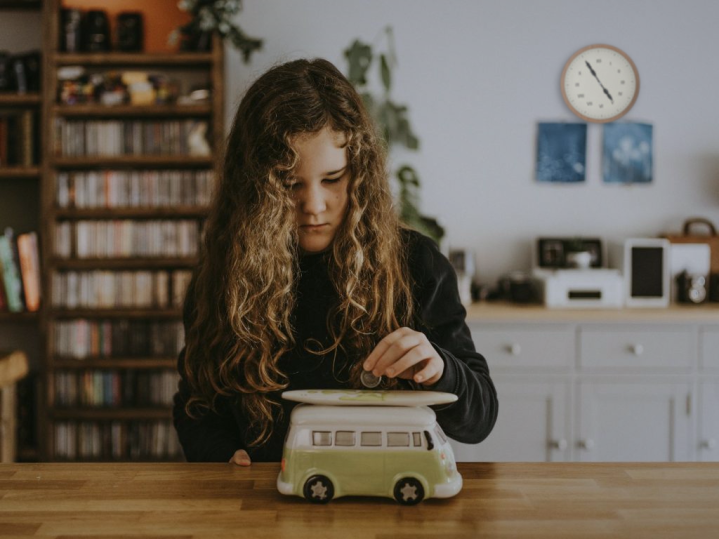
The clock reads **4:55**
